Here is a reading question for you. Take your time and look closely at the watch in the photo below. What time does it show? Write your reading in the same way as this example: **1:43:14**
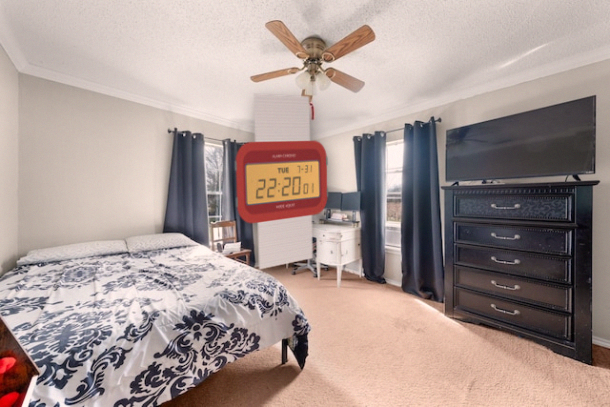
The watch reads **22:20:01**
